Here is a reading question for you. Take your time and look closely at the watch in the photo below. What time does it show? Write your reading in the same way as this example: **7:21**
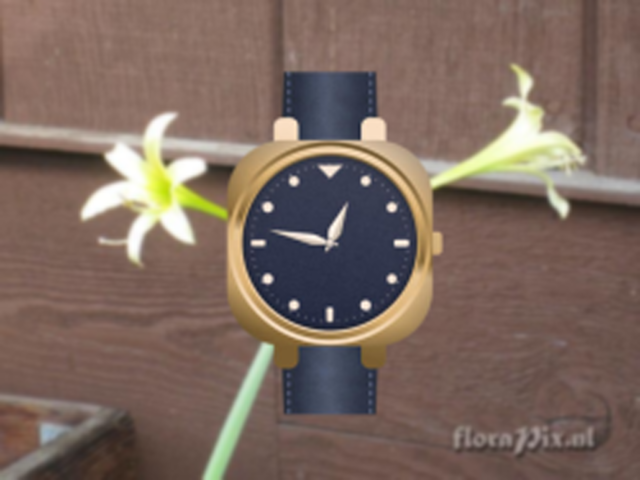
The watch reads **12:47**
